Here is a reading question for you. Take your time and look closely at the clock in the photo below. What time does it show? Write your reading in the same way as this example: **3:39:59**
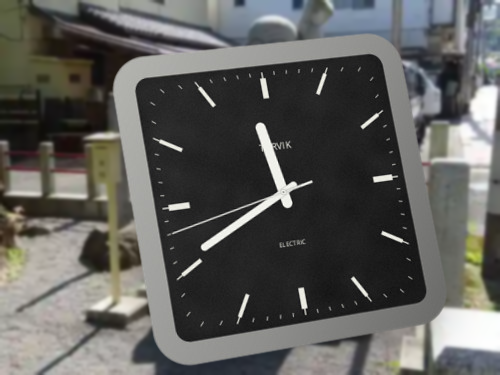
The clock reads **11:40:43**
